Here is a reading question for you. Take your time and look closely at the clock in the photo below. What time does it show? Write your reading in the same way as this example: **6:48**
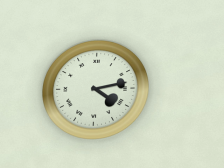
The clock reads **4:13**
